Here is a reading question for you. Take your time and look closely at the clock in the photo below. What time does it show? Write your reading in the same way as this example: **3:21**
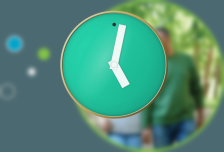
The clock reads **5:02**
